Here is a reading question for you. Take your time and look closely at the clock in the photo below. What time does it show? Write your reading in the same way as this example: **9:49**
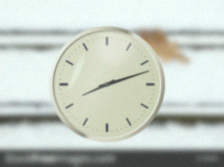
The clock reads **8:12**
